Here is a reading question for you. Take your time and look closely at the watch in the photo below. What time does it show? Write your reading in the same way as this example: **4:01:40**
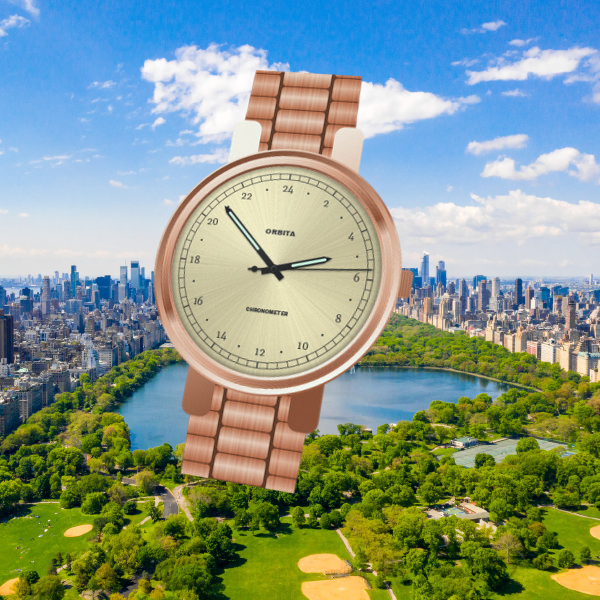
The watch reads **4:52:14**
